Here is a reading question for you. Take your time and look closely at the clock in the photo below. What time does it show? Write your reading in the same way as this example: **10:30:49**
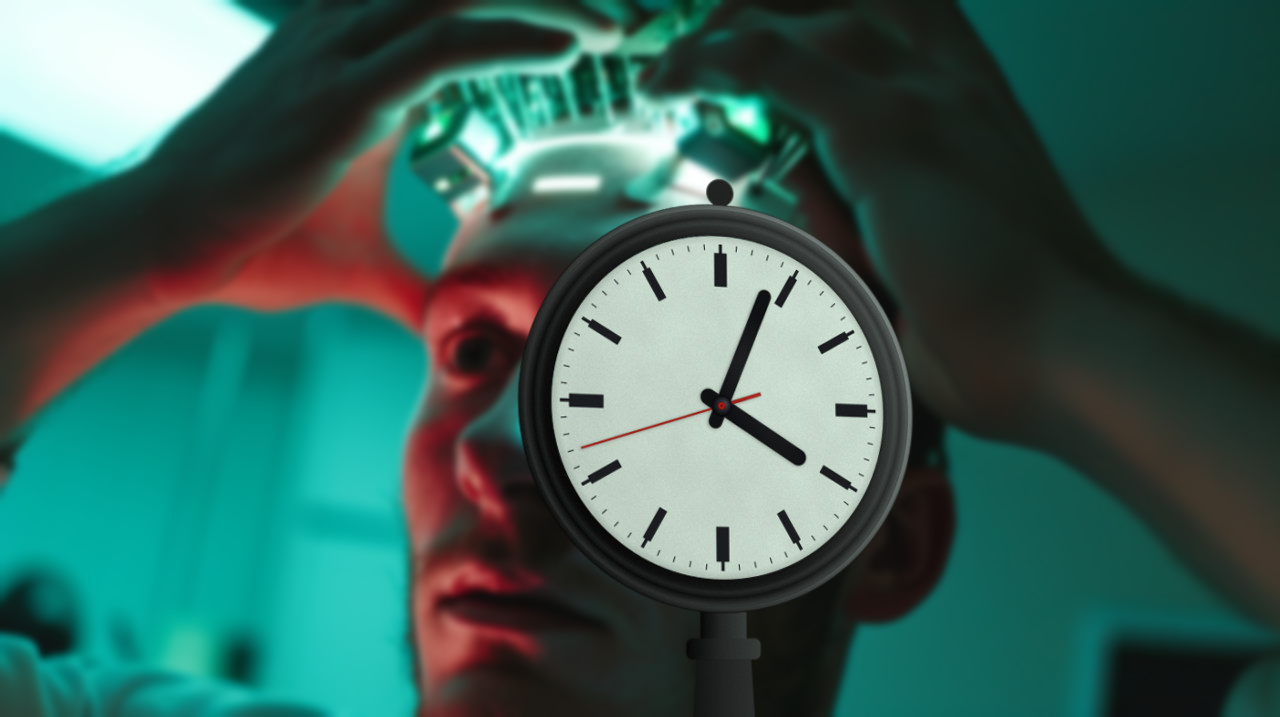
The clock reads **4:03:42**
